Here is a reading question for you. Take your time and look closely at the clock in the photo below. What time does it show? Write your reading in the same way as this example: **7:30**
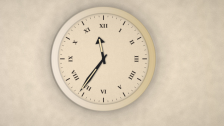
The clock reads **11:36**
